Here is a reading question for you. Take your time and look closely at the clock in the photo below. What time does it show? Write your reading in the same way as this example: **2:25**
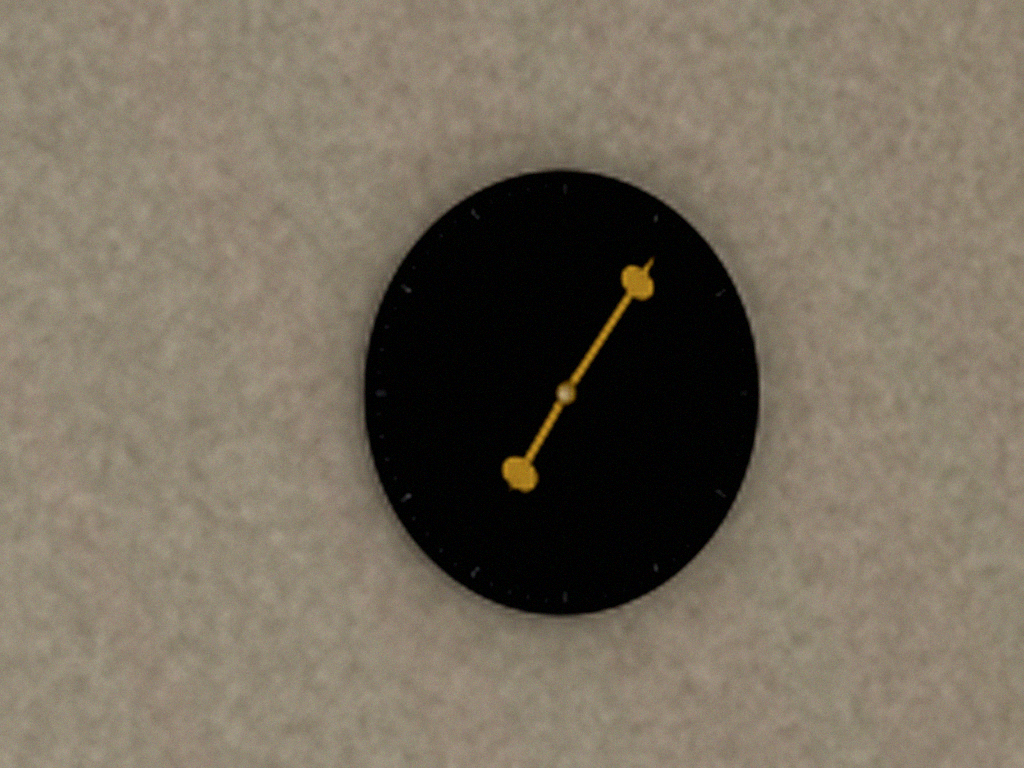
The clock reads **7:06**
